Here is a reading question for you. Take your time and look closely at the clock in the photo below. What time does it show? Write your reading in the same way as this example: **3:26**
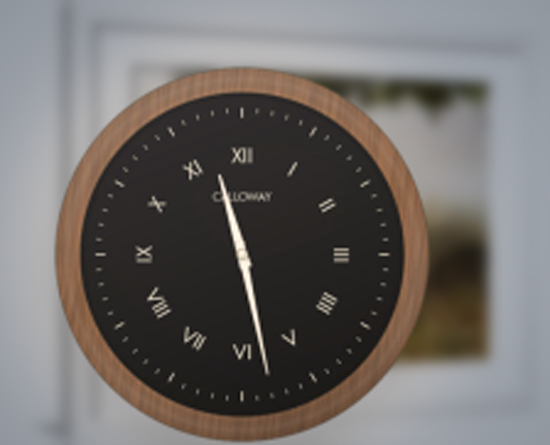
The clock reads **11:28**
